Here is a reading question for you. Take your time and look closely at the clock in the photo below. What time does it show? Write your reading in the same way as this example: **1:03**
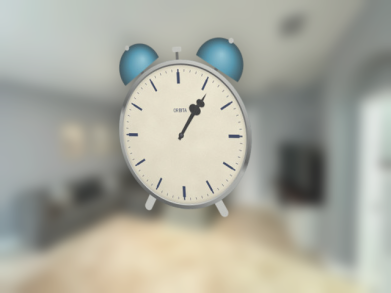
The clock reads **1:06**
